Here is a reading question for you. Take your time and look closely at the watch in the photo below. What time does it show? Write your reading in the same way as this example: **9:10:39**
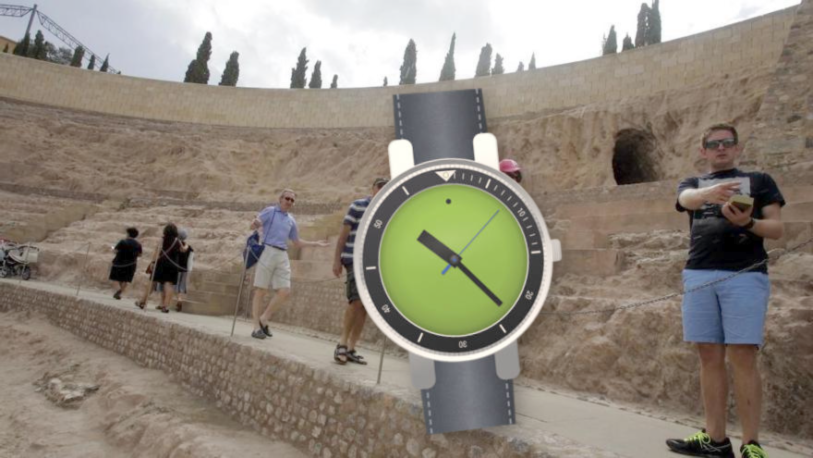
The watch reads **10:23:08**
